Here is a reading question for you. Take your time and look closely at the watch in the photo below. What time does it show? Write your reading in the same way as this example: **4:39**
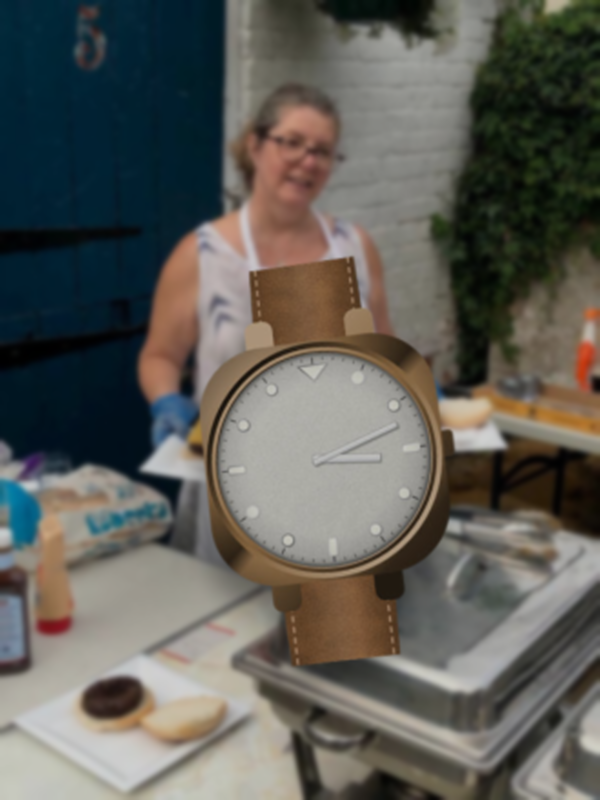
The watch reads **3:12**
